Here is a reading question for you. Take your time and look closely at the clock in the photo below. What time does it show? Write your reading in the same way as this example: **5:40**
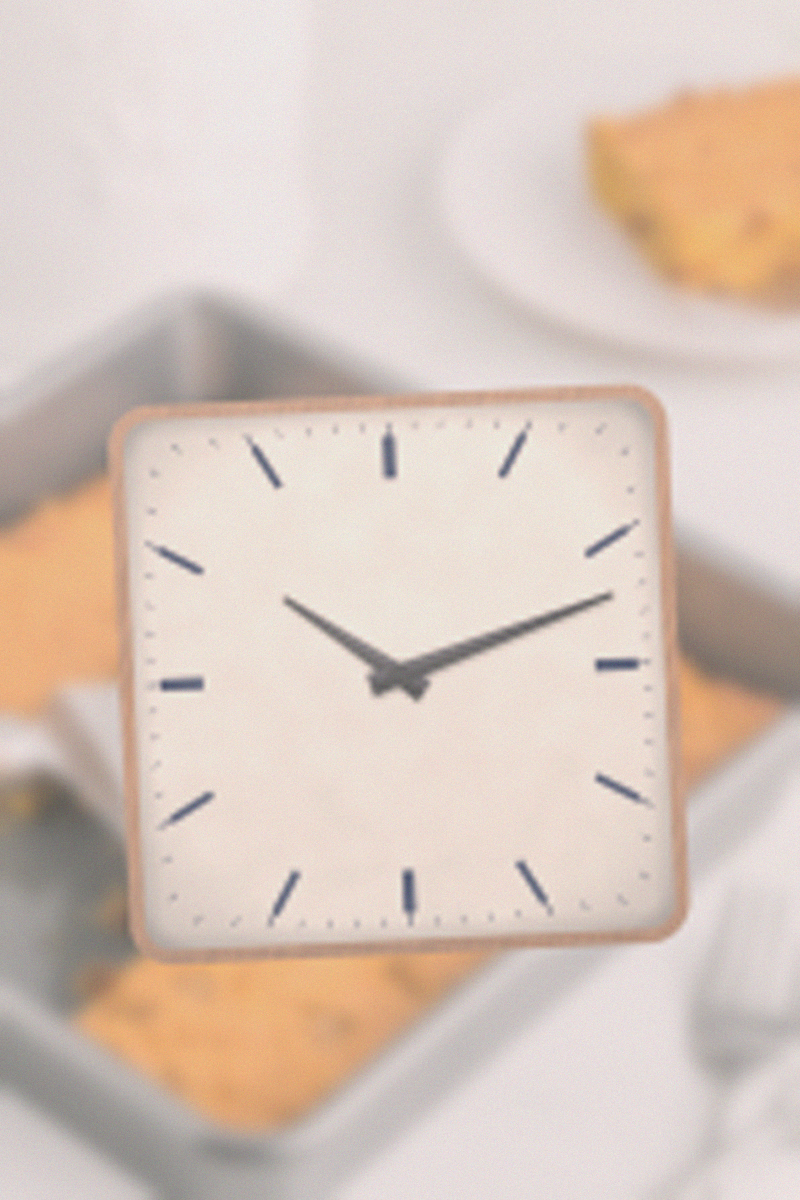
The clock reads **10:12**
